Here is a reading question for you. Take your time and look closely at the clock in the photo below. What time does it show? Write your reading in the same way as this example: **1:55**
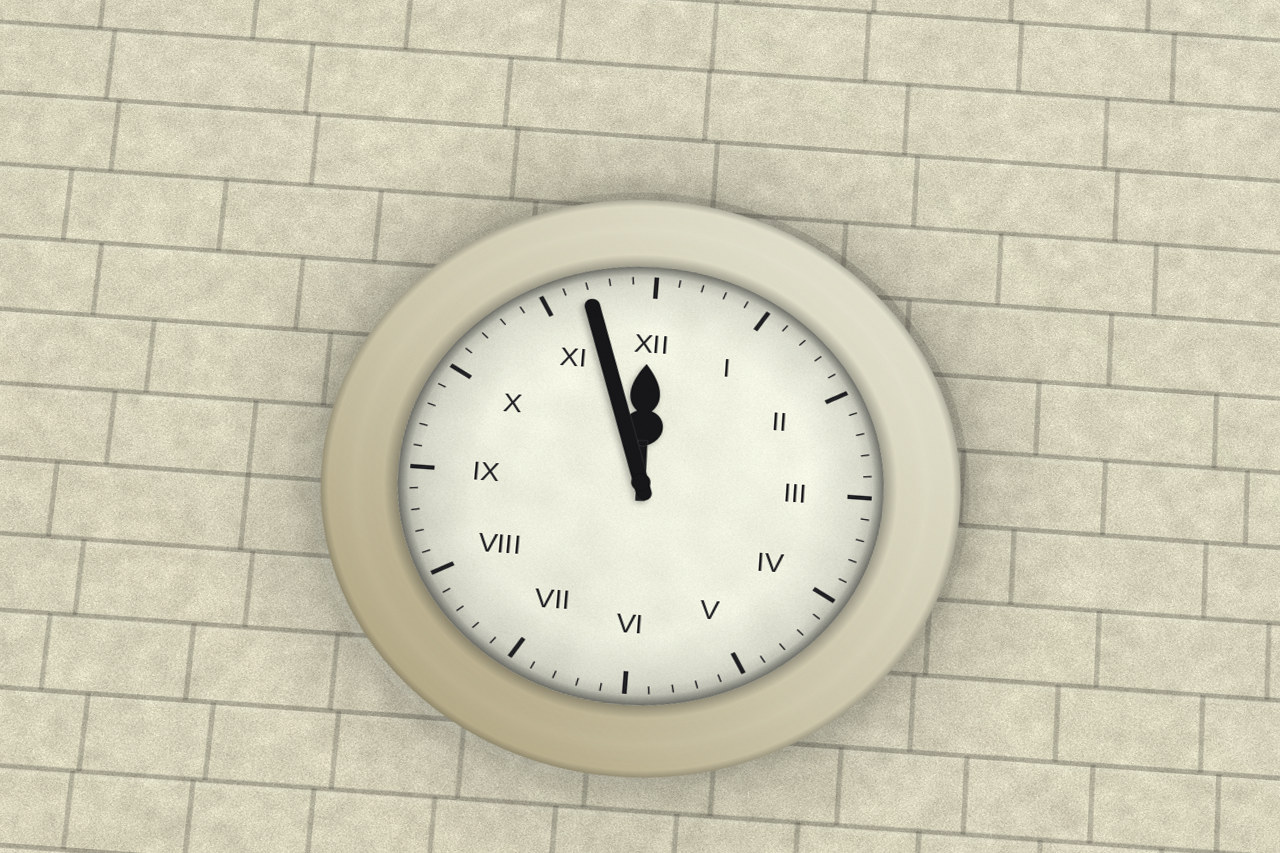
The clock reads **11:57**
